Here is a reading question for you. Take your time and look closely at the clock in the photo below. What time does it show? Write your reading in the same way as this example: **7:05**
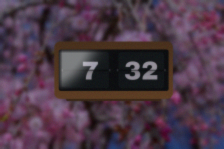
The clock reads **7:32**
